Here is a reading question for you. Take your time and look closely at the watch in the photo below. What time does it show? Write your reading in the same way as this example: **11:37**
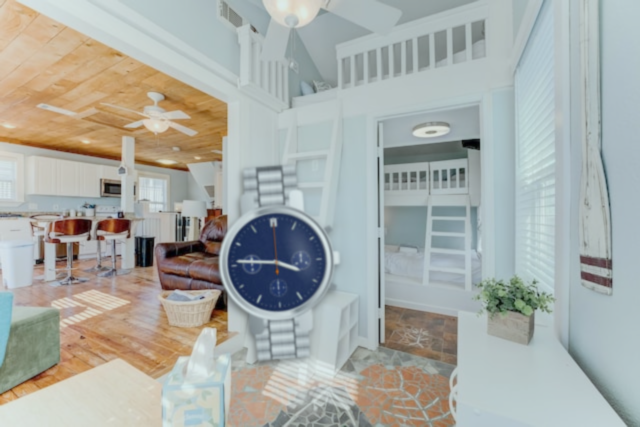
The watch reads **3:46**
